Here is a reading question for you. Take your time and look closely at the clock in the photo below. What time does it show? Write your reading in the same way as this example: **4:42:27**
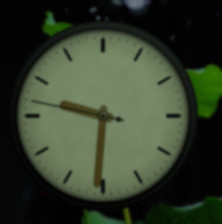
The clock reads **9:30:47**
